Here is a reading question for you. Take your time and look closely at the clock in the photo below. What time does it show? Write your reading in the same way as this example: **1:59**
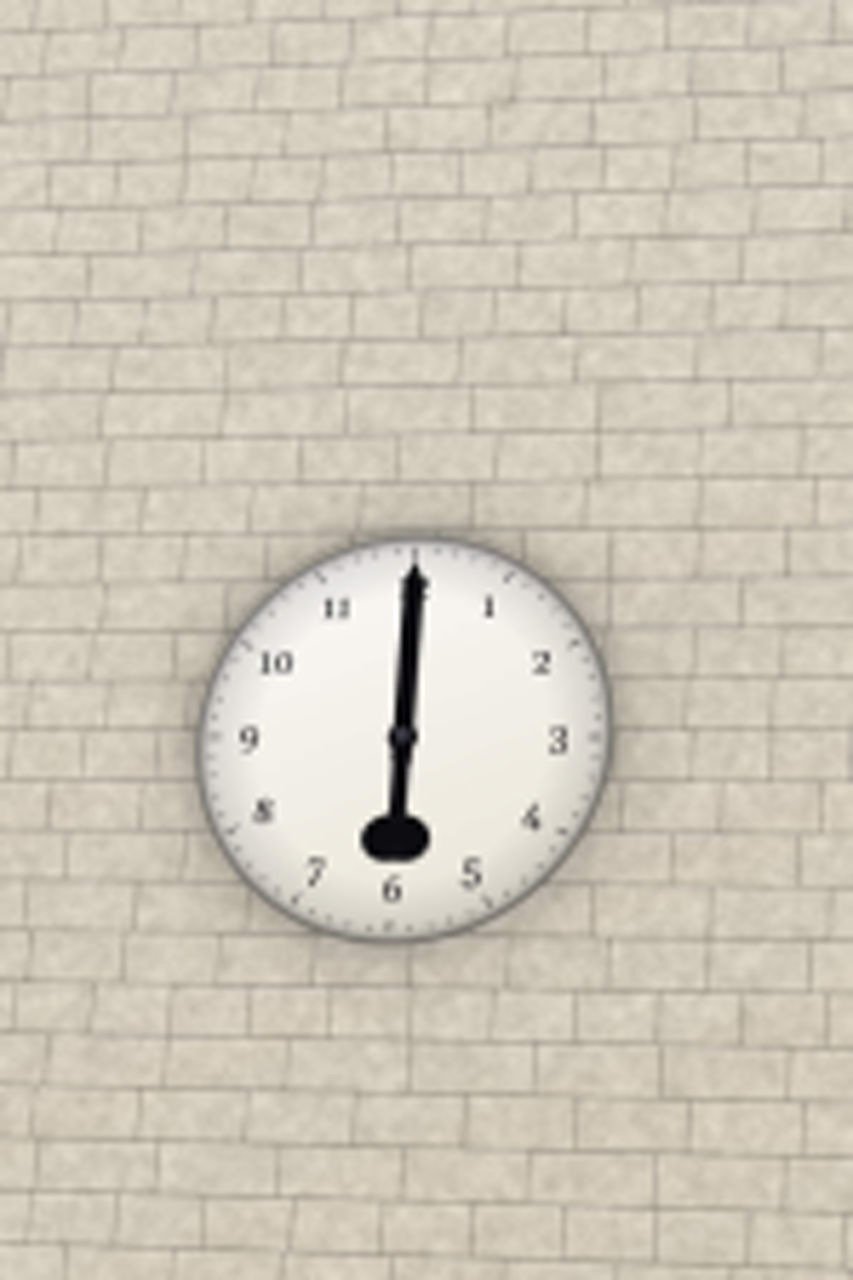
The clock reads **6:00**
